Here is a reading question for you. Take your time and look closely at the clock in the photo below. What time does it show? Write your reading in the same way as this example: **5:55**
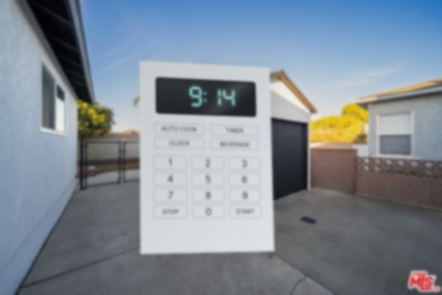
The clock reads **9:14**
